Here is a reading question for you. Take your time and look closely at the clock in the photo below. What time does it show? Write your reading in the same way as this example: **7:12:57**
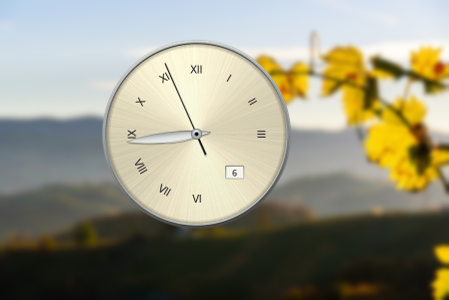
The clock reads **8:43:56**
